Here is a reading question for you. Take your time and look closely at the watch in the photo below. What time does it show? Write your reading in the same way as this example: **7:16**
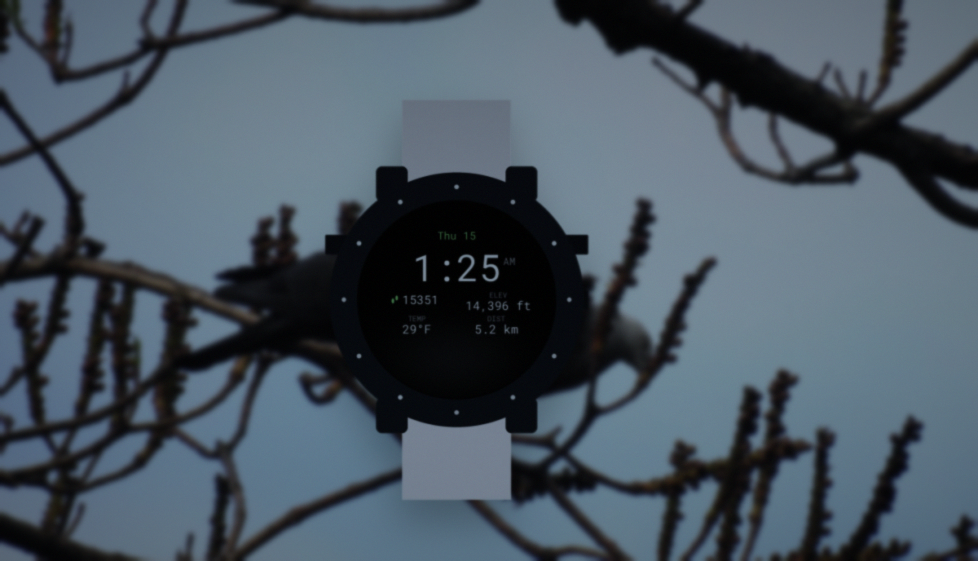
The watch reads **1:25**
